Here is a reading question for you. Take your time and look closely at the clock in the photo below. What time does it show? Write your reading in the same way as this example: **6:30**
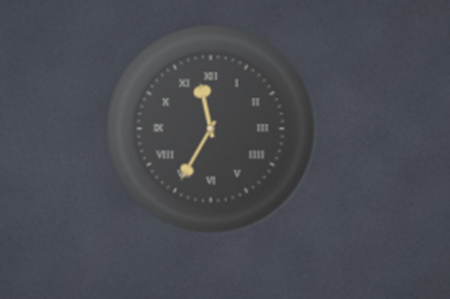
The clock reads **11:35**
